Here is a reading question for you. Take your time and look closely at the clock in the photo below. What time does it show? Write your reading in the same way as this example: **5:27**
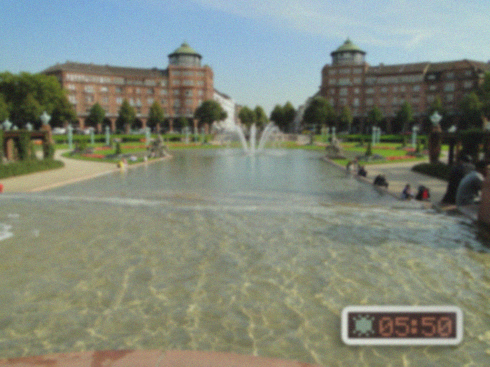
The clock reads **5:50**
